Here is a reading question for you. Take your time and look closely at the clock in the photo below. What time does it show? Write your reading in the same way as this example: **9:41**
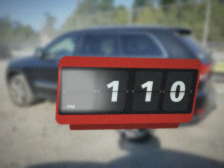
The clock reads **1:10**
